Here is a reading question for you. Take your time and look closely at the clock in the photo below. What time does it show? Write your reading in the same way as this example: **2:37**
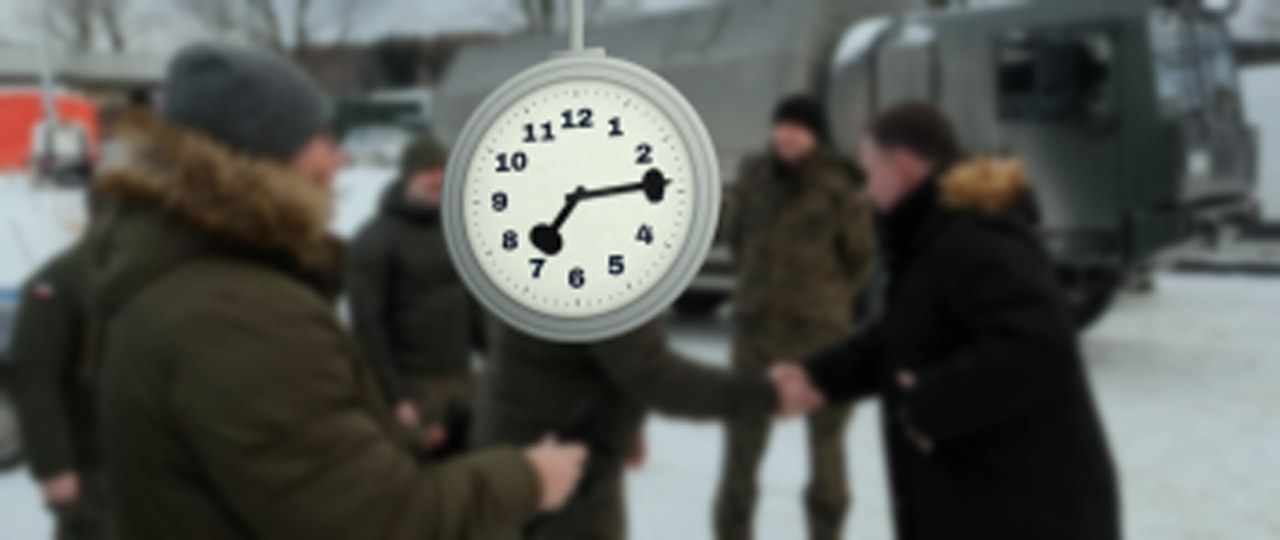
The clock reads **7:14**
